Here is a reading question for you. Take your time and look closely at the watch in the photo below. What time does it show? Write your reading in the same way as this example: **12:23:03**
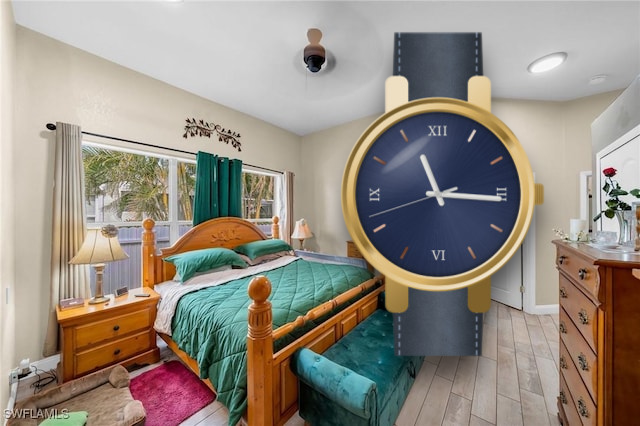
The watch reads **11:15:42**
